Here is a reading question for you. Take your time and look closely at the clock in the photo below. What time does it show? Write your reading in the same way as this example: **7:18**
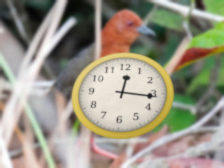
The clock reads **12:16**
